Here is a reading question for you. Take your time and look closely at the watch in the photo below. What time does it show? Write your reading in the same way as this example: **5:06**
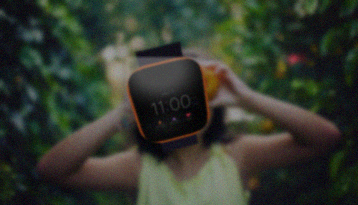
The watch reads **11:00**
